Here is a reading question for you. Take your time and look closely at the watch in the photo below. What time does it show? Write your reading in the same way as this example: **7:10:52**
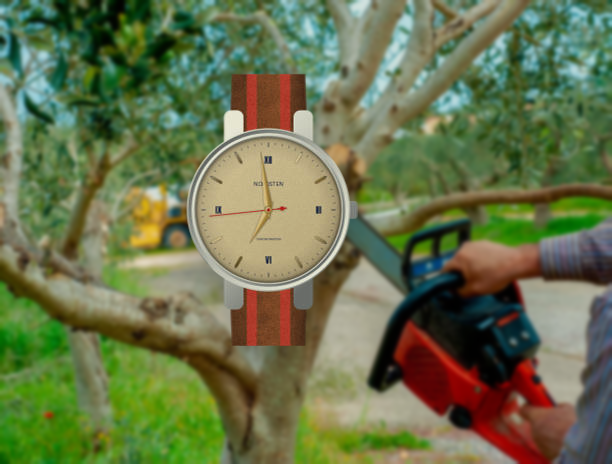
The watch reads **6:58:44**
